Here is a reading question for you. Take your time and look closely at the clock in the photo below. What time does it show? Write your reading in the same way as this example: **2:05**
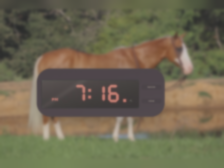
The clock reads **7:16**
